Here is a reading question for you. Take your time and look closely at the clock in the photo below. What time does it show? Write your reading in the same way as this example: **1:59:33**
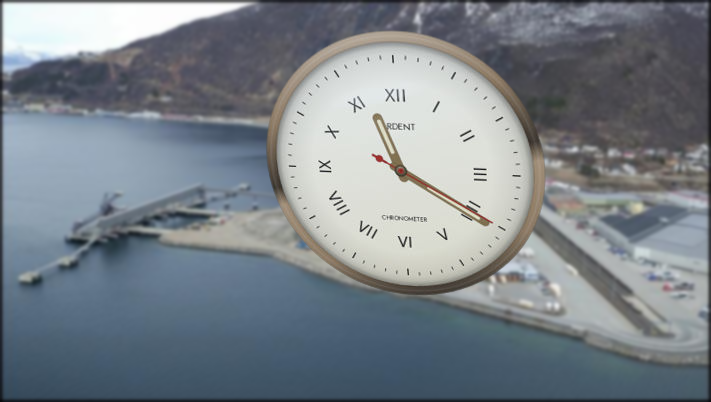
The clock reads **11:20:20**
